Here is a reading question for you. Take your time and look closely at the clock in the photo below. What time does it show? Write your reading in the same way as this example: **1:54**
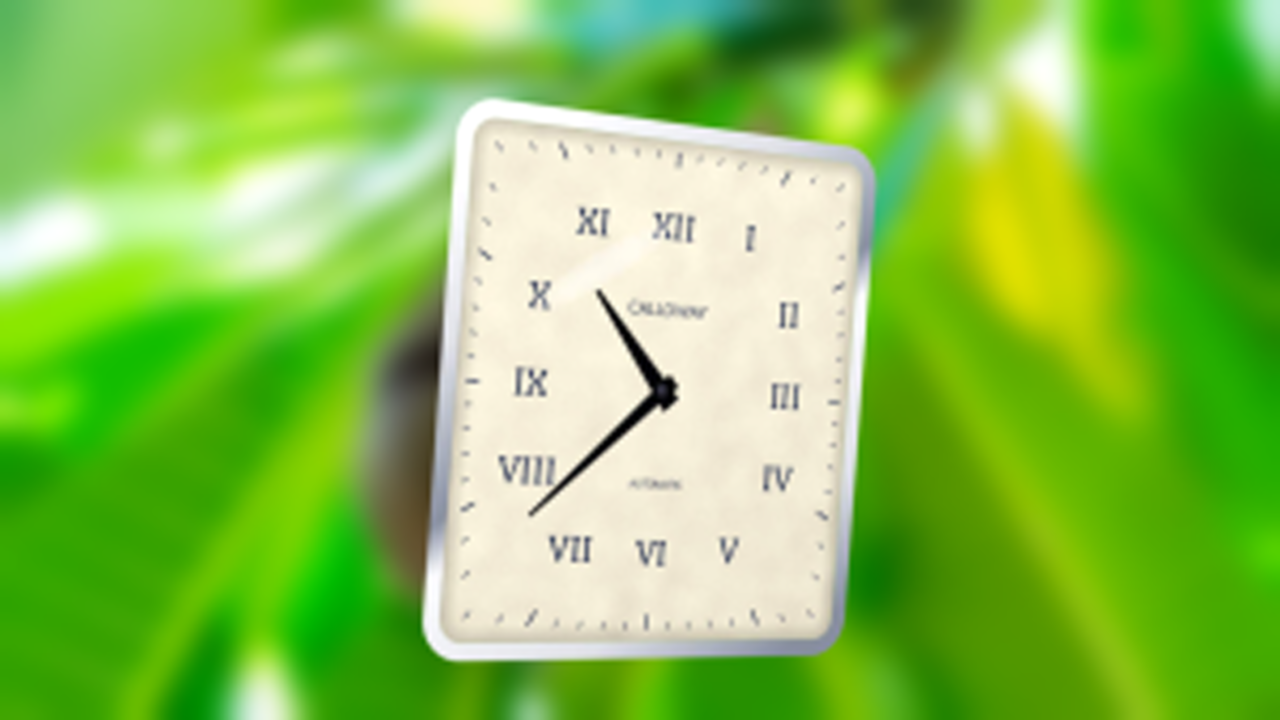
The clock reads **10:38**
